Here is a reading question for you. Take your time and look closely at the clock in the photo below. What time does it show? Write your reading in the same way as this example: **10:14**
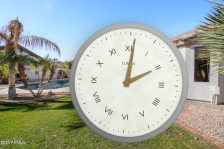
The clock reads **2:01**
